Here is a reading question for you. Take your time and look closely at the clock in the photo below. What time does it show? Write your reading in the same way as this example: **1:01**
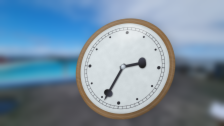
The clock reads **2:34**
